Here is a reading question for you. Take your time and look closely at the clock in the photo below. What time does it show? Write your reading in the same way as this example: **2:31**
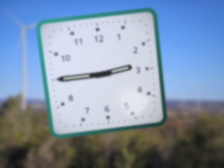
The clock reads **2:45**
